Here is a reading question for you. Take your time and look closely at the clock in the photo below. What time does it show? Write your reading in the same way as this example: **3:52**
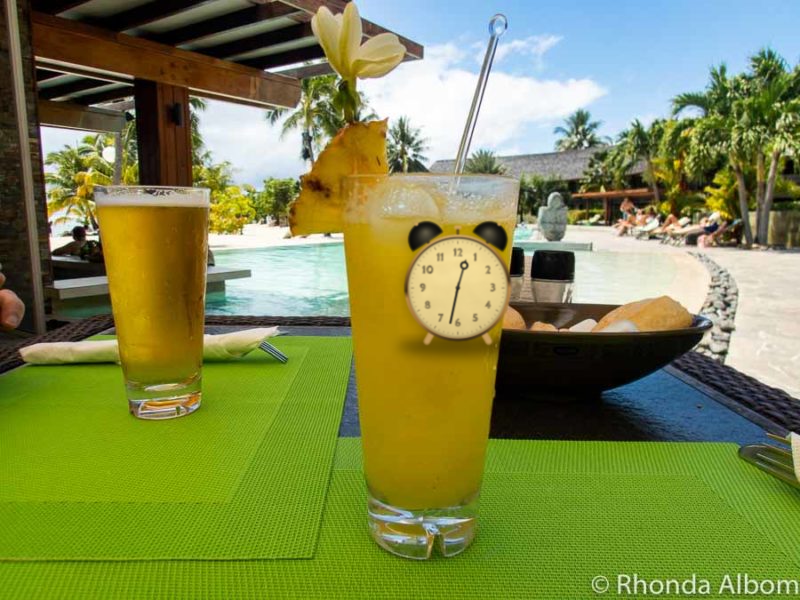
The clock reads **12:32**
